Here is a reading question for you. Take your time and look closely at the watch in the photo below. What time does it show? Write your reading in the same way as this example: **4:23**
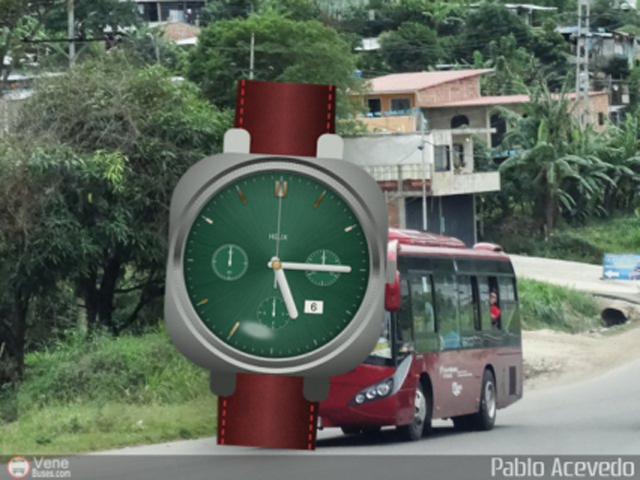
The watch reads **5:15**
